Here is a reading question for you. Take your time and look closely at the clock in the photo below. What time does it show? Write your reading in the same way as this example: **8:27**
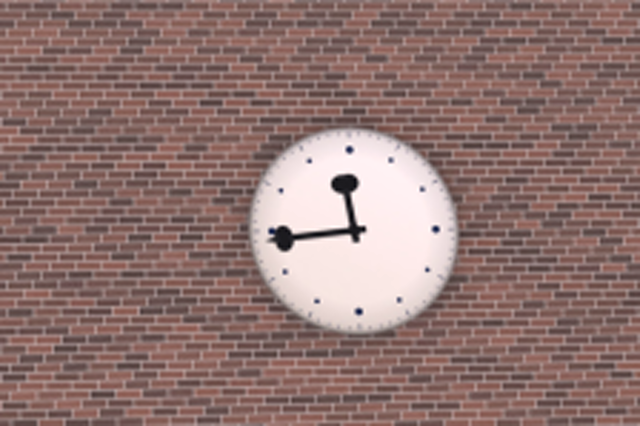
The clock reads **11:44**
